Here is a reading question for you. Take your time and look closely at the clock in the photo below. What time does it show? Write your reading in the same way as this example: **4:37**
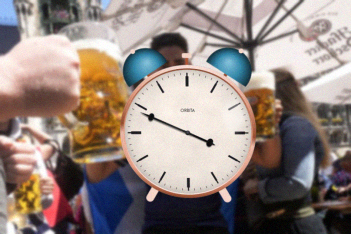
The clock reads **3:49**
